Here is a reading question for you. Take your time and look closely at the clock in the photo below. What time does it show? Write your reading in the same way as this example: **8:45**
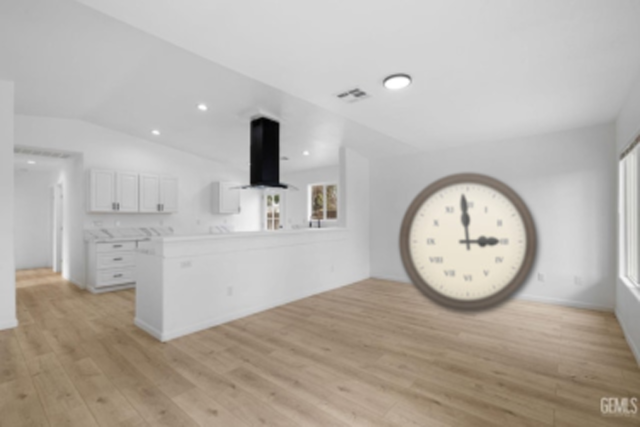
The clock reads **2:59**
